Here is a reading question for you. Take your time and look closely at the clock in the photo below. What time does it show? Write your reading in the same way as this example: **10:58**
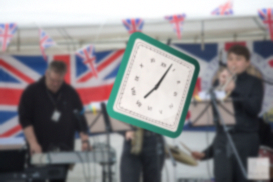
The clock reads **7:03**
